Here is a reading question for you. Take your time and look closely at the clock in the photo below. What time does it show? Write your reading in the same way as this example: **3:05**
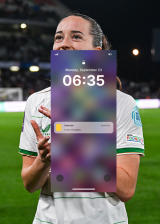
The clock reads **6:35**
